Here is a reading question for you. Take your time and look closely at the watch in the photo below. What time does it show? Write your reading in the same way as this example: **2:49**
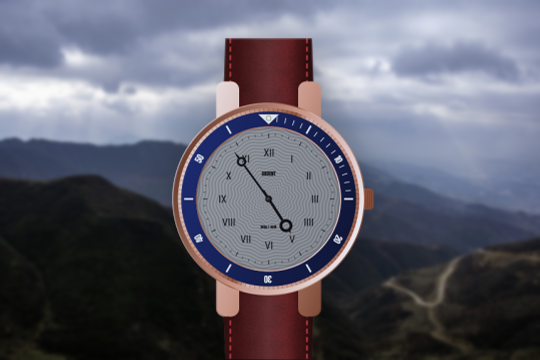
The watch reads **4:54**
